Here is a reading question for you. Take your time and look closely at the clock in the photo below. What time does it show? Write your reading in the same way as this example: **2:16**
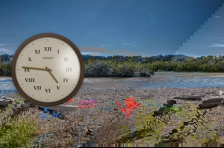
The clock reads **4:46**
